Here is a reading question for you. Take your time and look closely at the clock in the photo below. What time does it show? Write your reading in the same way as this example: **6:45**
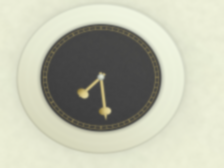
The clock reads **7:29**
